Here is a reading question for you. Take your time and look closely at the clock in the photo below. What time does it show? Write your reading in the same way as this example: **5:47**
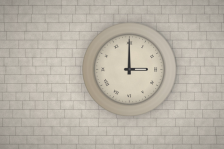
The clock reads **3:00**
